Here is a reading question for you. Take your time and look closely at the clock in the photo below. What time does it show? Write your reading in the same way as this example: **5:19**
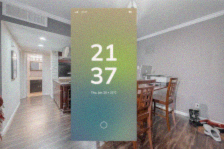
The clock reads **21:37**
